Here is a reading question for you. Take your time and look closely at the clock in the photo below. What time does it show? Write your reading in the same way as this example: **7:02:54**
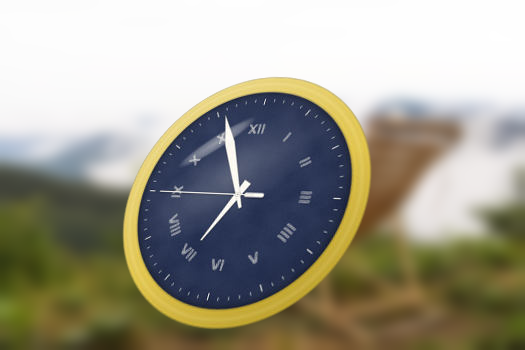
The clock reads **6:55:45**
